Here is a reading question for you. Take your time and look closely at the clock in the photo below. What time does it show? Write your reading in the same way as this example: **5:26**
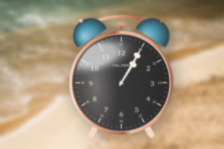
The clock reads **1:05**
